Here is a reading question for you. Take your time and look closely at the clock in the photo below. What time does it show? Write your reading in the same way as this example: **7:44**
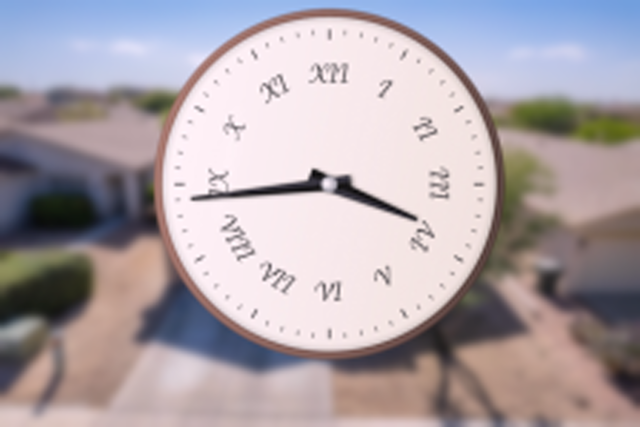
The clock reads **3:44**
